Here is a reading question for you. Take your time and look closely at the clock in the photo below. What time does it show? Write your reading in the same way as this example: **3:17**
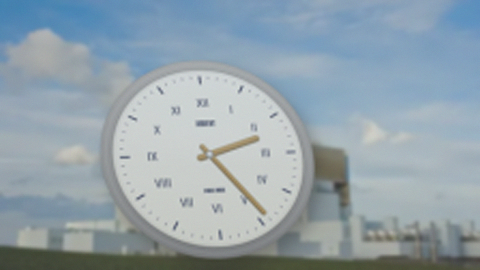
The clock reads **2:24**
